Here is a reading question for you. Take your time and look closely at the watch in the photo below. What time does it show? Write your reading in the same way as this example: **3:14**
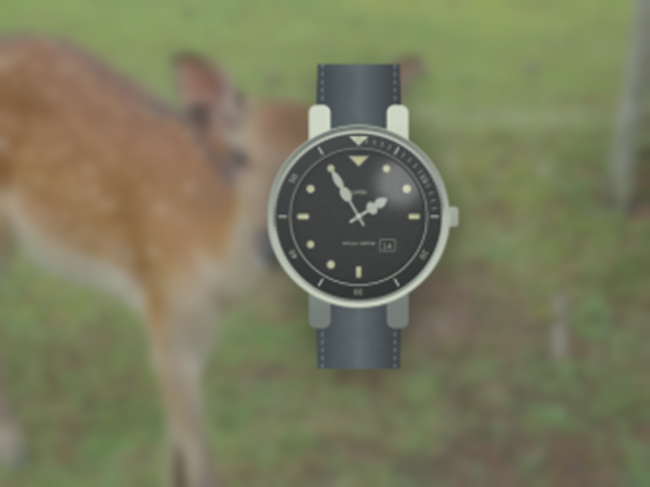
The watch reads **1:55**
